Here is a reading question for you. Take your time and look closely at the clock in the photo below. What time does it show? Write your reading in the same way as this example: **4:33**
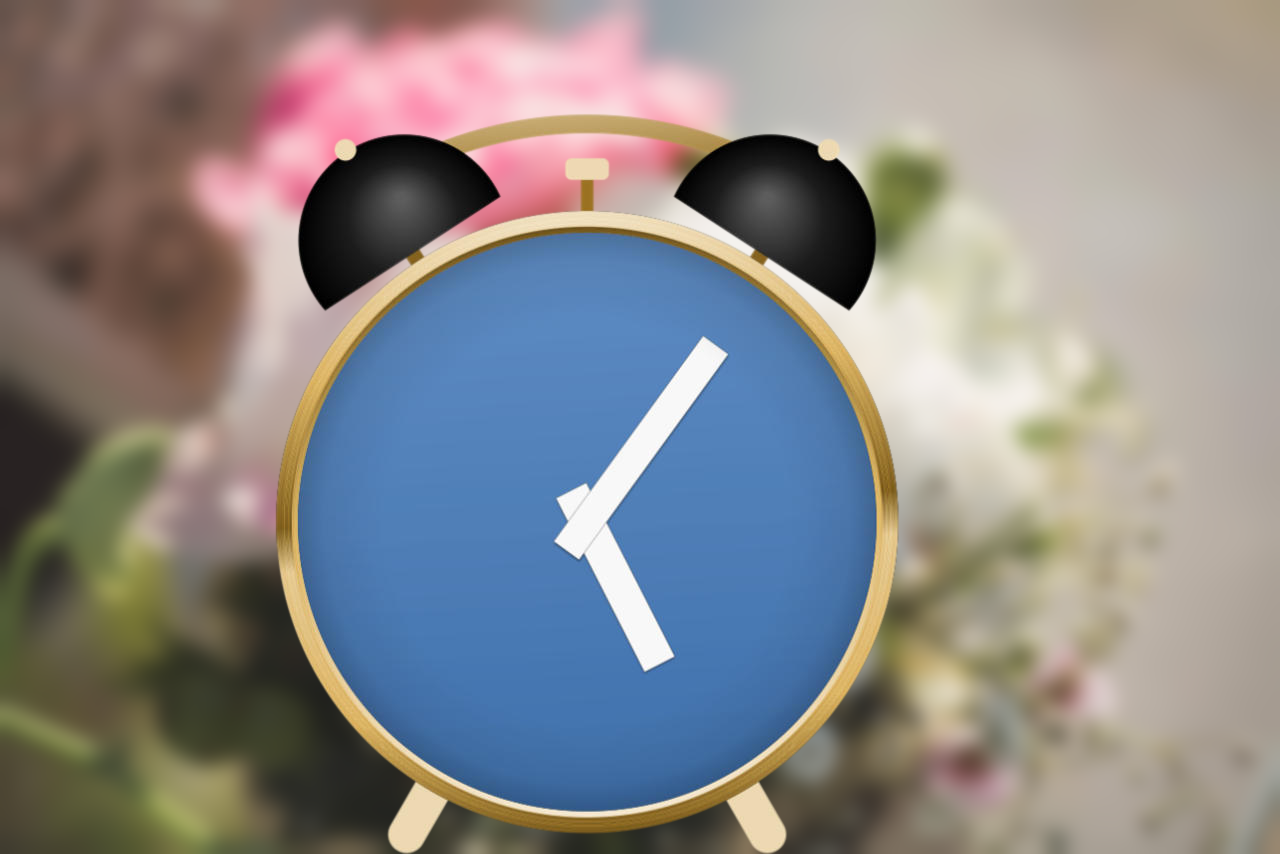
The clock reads **5:06**
